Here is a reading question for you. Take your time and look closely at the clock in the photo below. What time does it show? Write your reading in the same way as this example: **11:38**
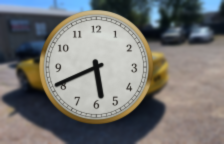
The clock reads **5:41**
